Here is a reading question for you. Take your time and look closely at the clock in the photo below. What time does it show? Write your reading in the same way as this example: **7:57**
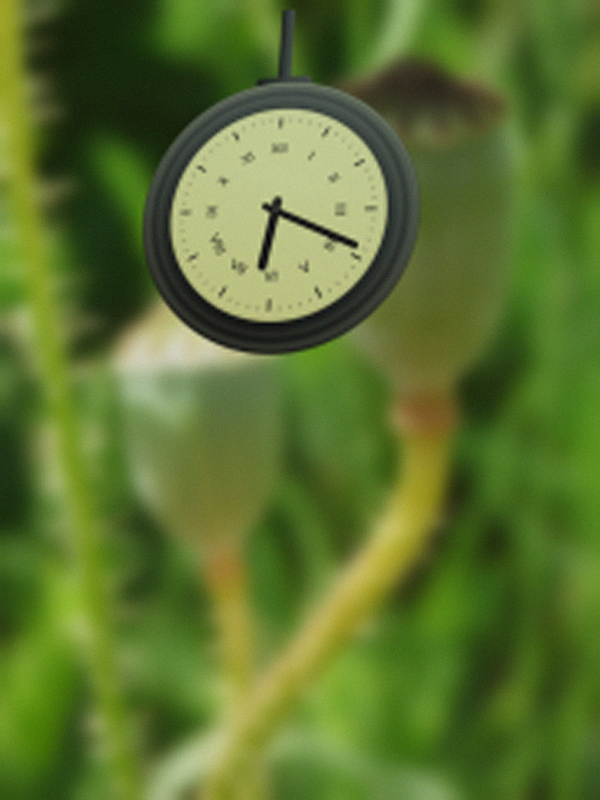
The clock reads **6:19**
